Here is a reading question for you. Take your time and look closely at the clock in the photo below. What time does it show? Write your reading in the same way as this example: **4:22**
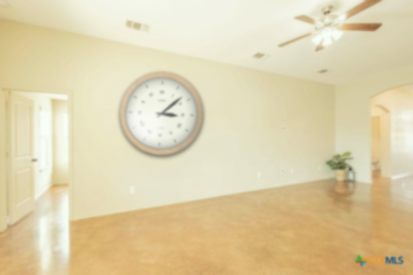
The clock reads **3:08**
